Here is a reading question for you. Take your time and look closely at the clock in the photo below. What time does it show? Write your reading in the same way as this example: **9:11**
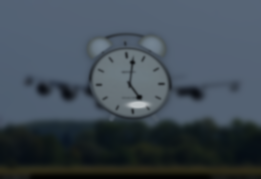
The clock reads **5:02**
